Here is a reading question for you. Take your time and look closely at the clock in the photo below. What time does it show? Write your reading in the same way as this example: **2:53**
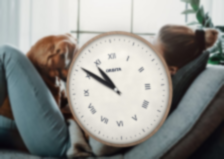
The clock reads **10:51**
